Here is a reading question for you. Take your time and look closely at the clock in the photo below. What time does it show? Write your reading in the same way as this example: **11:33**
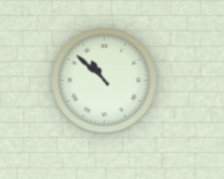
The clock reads **10:52**
